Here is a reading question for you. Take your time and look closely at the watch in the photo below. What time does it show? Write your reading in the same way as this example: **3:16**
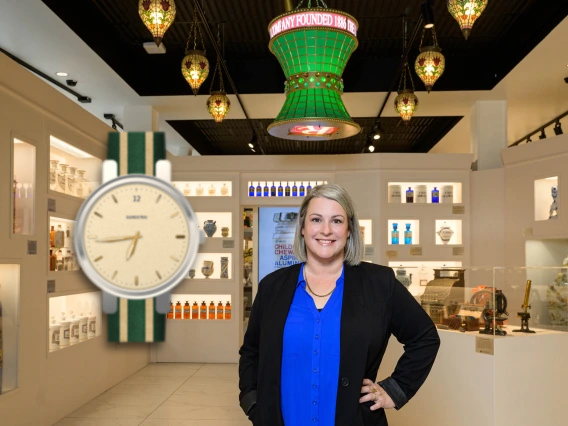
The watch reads **6:44**
